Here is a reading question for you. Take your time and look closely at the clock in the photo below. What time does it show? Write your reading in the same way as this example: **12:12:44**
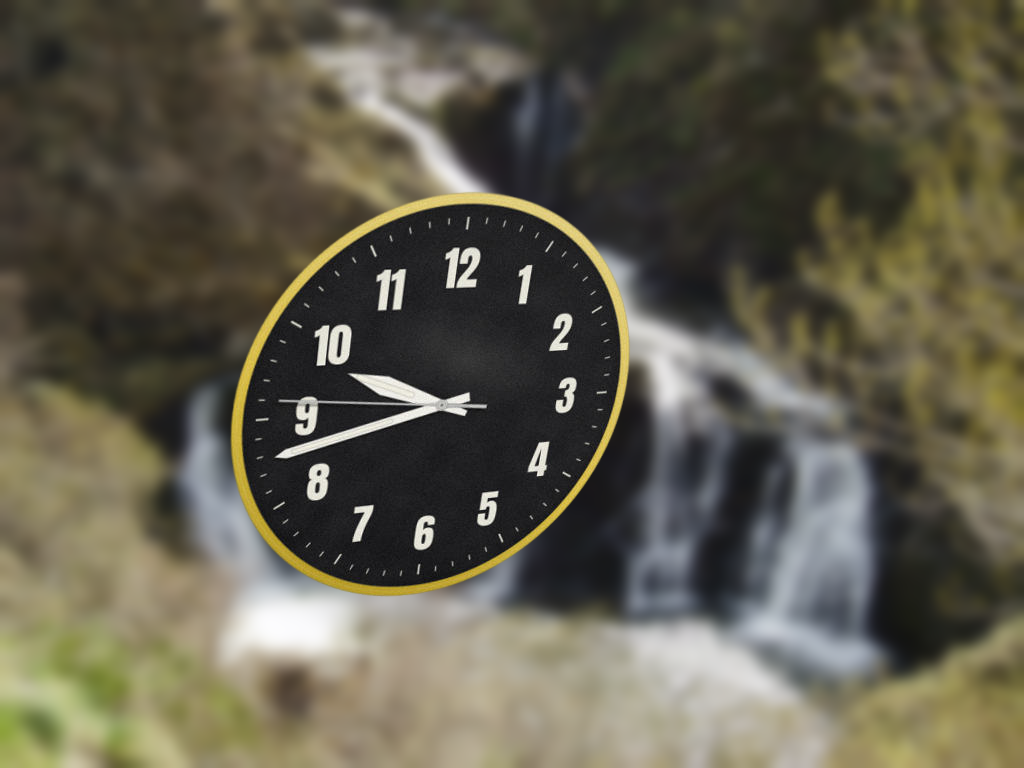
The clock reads **9:42:46**
